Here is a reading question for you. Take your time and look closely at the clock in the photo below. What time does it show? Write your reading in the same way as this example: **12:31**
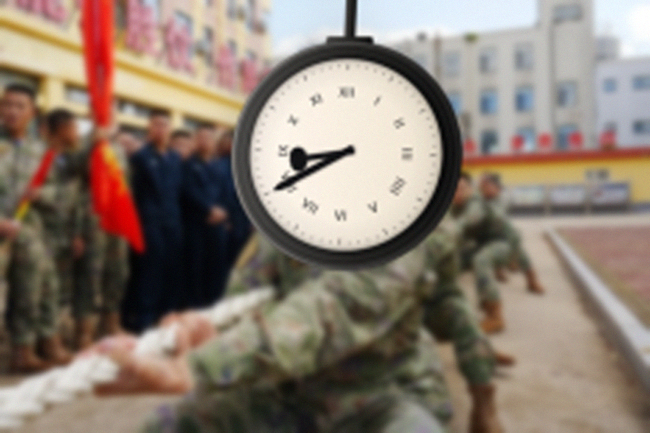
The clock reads **8:40**
